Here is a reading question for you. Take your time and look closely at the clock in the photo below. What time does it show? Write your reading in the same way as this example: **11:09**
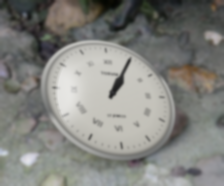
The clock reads **1:05**
